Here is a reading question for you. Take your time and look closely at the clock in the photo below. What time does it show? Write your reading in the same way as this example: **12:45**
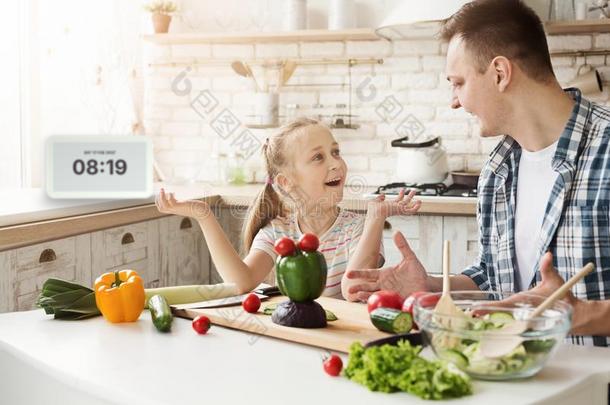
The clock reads **8:19**
